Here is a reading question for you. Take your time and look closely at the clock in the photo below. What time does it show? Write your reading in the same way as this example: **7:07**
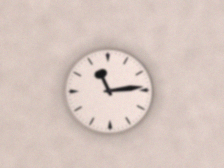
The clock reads **11:14**
